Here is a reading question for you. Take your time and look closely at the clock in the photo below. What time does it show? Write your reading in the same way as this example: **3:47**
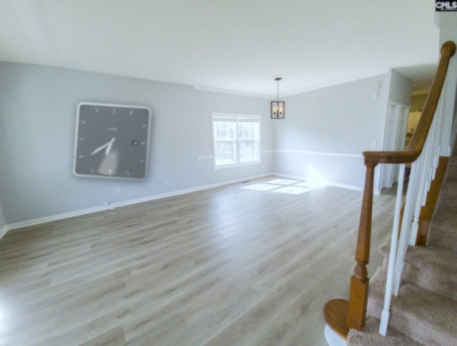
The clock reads **6:39**
